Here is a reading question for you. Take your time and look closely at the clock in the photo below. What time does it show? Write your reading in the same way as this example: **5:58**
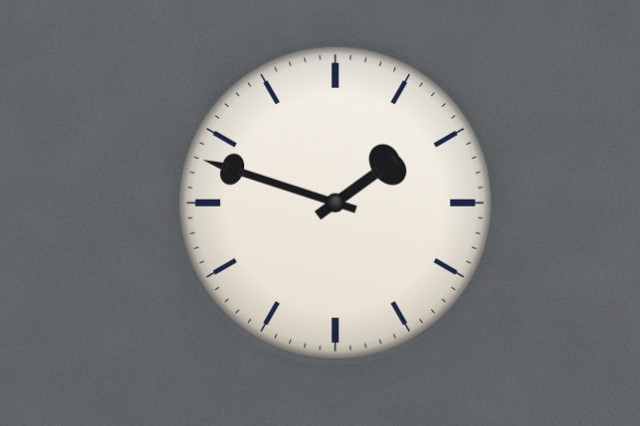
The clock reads **1:48**
